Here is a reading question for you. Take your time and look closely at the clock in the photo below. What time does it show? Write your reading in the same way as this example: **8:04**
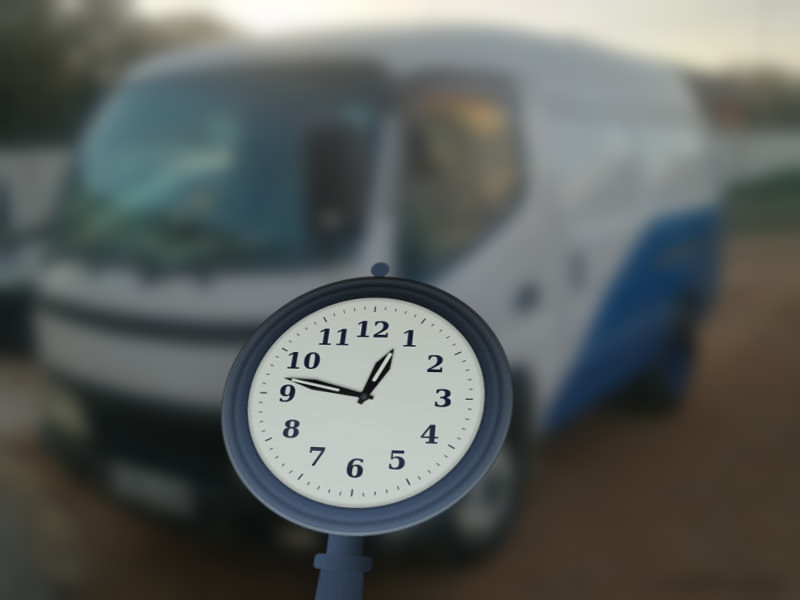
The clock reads **12:47**
